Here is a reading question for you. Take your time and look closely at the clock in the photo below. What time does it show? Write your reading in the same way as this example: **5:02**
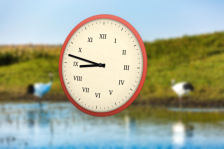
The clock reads **8:47**
